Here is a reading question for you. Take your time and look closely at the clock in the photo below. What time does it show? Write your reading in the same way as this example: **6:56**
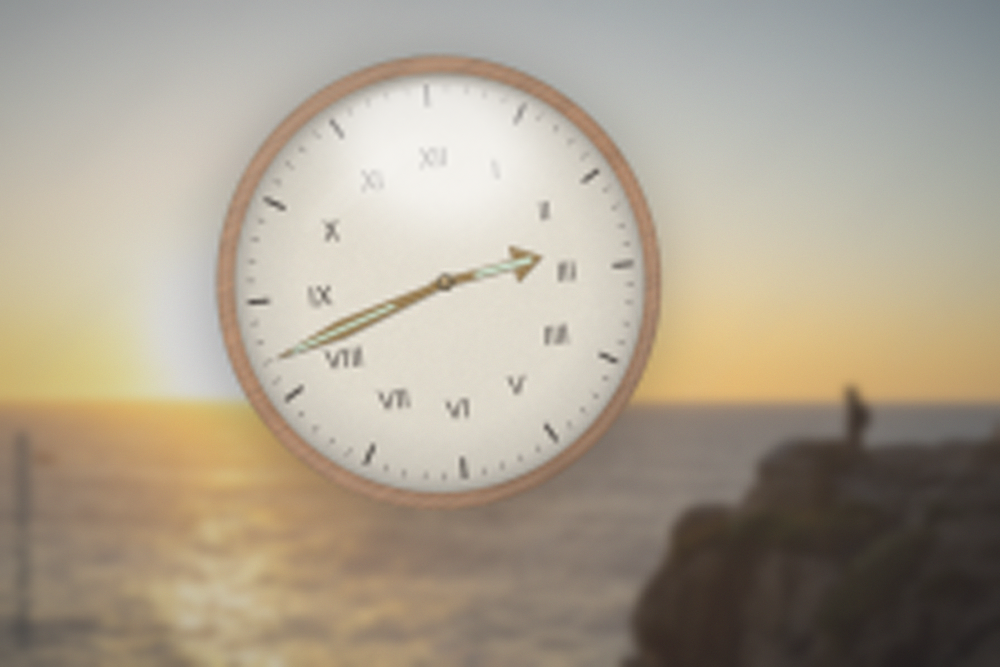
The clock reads **2:42**
